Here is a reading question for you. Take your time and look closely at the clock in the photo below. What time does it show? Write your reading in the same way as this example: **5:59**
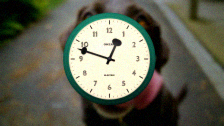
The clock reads **12:48**
